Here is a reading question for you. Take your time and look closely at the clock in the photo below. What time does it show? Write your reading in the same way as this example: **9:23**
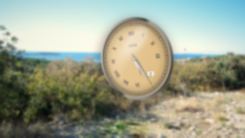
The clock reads **5:25**
